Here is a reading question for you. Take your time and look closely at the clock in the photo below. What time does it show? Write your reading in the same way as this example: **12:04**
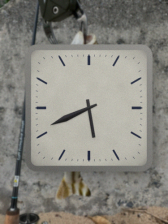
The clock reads **5:41**
